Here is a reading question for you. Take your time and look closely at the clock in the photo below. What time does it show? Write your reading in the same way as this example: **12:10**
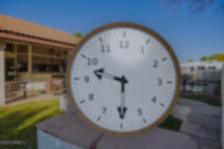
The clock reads **9:30**
